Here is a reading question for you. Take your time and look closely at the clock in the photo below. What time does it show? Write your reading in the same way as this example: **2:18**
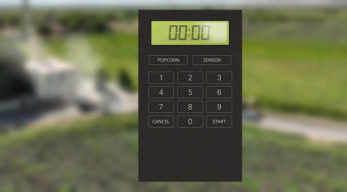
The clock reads **0:00**
